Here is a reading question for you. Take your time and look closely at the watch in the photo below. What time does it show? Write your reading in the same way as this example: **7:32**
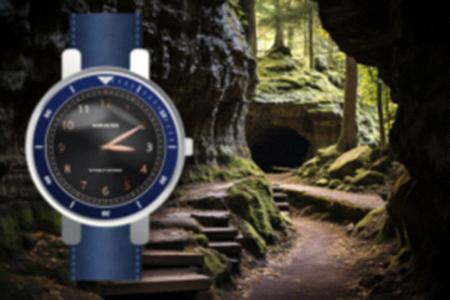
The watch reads **3:10**
